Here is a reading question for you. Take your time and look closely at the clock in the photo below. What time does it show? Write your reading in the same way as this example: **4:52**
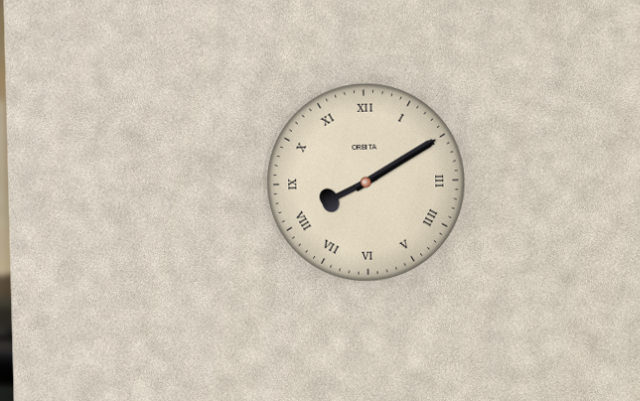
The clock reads **8:10**
